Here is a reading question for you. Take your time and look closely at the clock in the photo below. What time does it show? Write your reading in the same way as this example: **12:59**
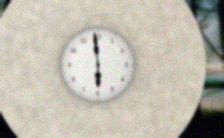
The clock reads **5:59**
